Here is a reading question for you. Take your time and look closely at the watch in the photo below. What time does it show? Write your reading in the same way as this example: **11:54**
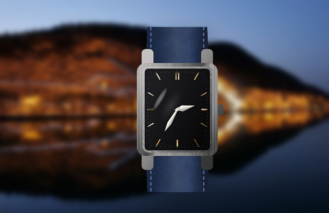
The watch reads **2:35**
